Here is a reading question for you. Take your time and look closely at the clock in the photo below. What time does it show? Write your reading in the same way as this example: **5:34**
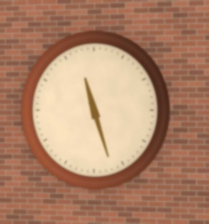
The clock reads **11:27**
